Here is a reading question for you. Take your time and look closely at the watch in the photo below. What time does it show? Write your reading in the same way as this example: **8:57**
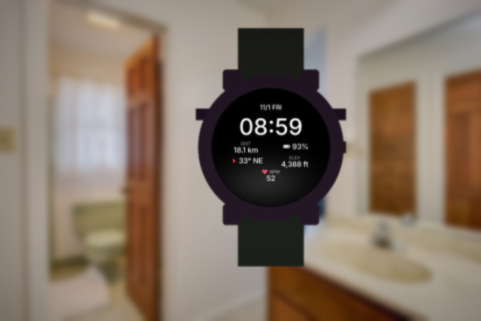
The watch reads **8:59**
